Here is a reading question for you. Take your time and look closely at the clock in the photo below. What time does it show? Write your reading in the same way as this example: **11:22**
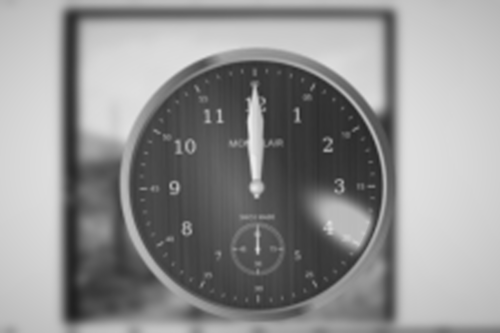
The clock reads **12:00**
